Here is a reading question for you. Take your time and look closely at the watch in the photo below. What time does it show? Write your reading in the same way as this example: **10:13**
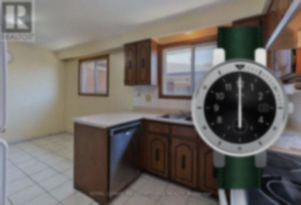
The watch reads **6:00**
